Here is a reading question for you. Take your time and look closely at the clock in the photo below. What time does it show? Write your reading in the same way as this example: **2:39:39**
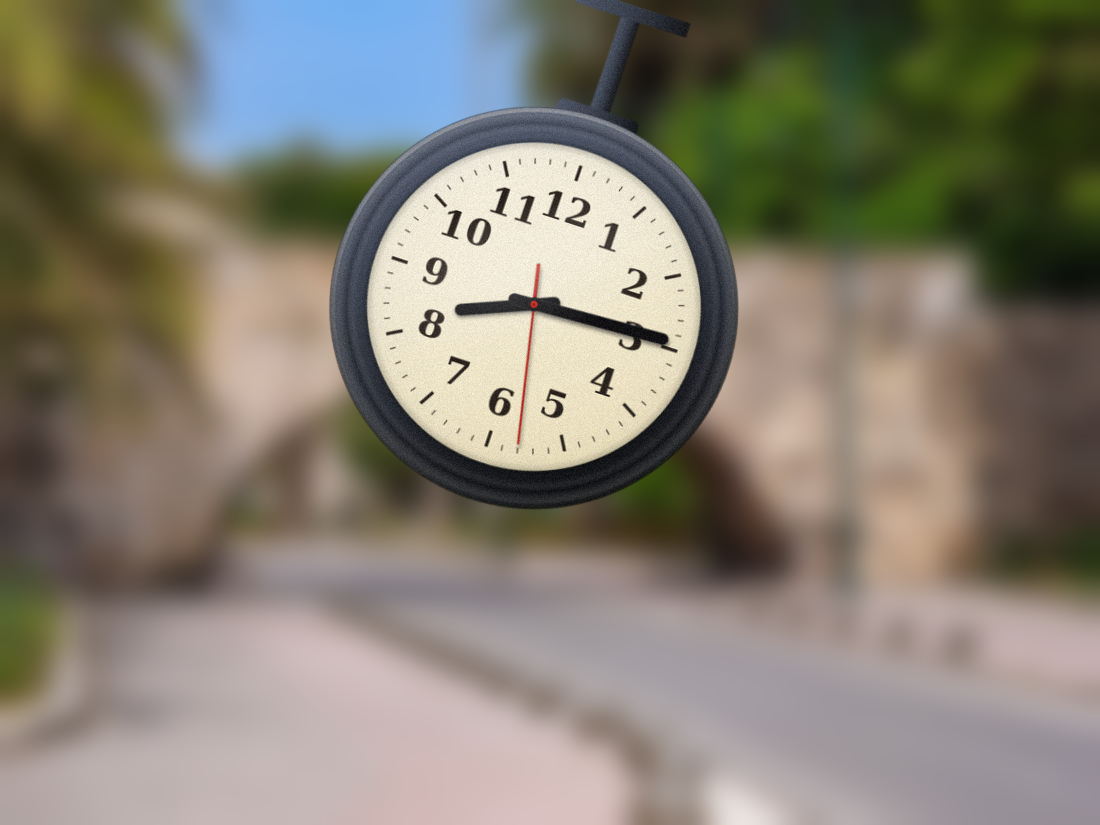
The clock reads **8:14:28**
